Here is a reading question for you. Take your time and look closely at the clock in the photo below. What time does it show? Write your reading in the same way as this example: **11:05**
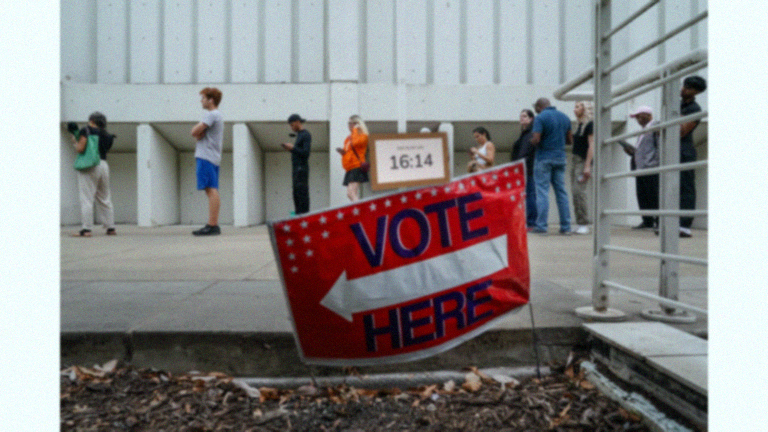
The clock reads **16:14**
